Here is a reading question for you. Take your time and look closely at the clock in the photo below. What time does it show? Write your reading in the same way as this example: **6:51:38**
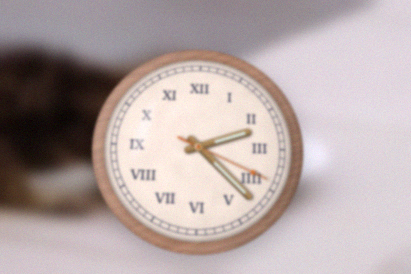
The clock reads **2:22:19**
